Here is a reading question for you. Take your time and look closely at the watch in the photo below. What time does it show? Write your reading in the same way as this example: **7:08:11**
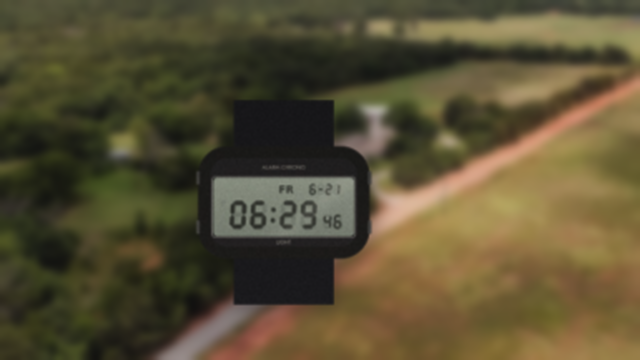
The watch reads **6:29:46**
